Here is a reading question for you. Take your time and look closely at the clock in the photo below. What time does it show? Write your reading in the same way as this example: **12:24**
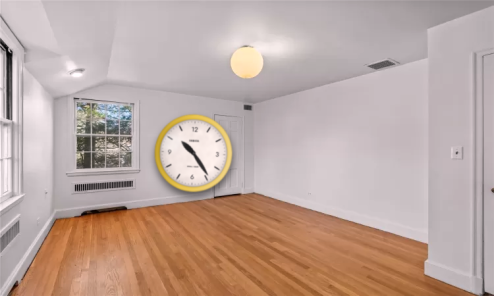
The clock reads **10:24**
